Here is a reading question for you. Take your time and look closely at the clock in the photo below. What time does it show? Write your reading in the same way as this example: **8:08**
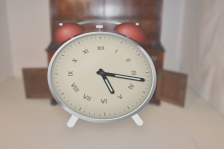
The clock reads **5:17**
